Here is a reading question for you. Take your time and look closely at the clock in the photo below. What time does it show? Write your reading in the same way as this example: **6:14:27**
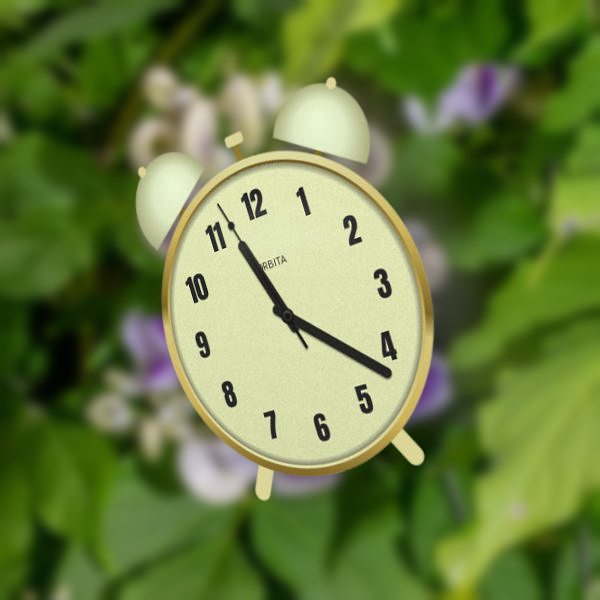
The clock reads **11:21:57**
